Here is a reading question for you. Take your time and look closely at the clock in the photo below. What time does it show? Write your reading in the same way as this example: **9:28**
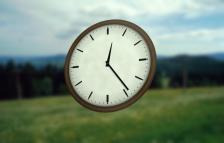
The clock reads **12:24**
